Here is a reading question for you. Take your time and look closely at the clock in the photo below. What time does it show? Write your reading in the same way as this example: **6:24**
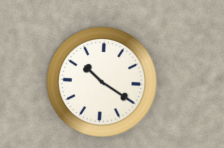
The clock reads **10:20**
